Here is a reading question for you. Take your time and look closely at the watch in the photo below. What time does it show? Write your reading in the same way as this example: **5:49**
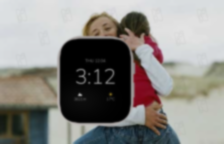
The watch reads **3:12**
